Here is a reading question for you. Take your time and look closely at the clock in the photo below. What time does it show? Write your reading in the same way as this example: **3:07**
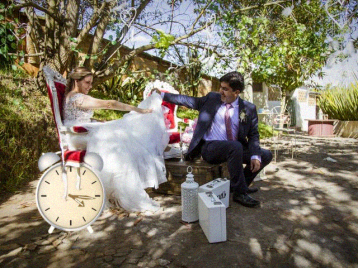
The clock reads **4:16**
